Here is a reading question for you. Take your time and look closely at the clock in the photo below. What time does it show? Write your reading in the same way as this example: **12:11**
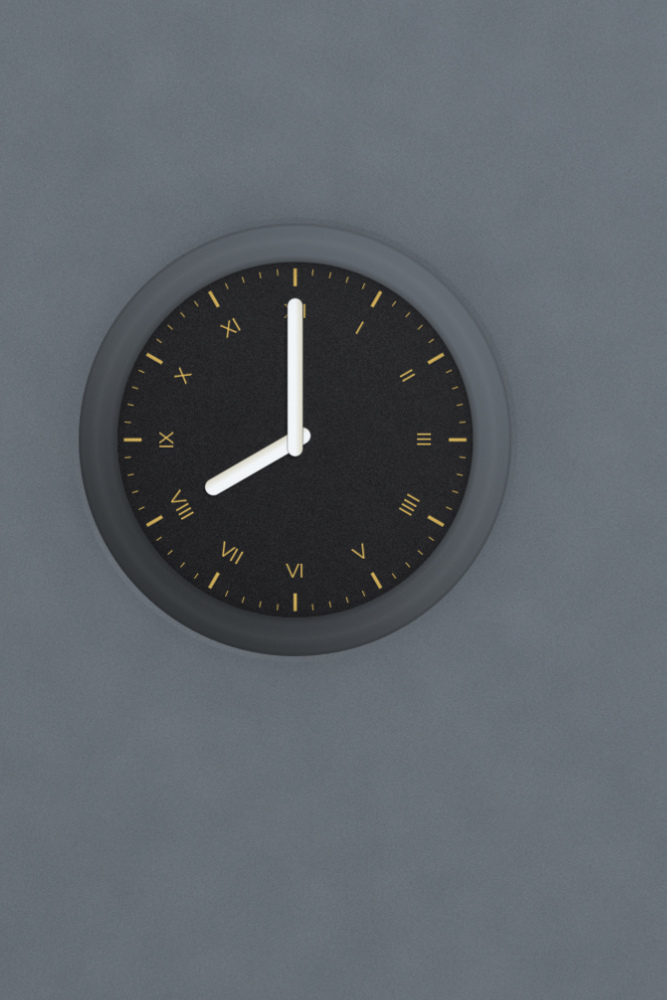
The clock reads **8:00**
